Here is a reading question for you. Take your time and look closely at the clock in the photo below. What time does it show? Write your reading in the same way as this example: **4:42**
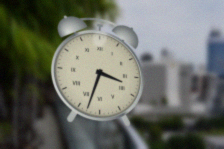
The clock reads **3:33**
